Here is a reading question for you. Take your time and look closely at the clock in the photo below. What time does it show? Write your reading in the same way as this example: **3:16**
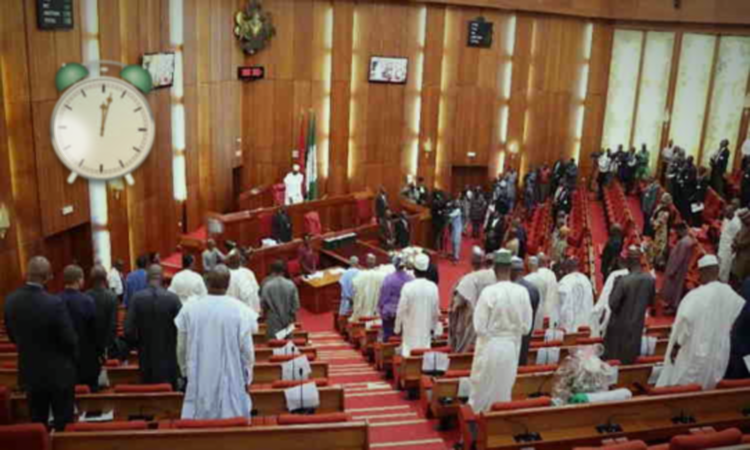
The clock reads **12:02**
